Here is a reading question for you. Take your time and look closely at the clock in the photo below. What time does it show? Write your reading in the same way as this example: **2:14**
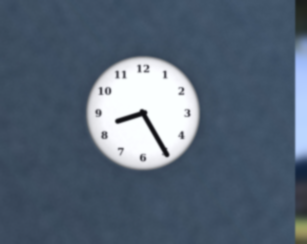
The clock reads **8:25**
